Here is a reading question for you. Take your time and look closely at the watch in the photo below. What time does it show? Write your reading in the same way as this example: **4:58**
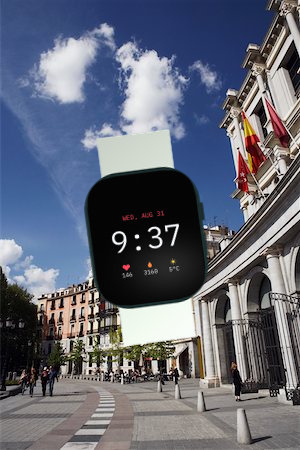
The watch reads **9:37**
